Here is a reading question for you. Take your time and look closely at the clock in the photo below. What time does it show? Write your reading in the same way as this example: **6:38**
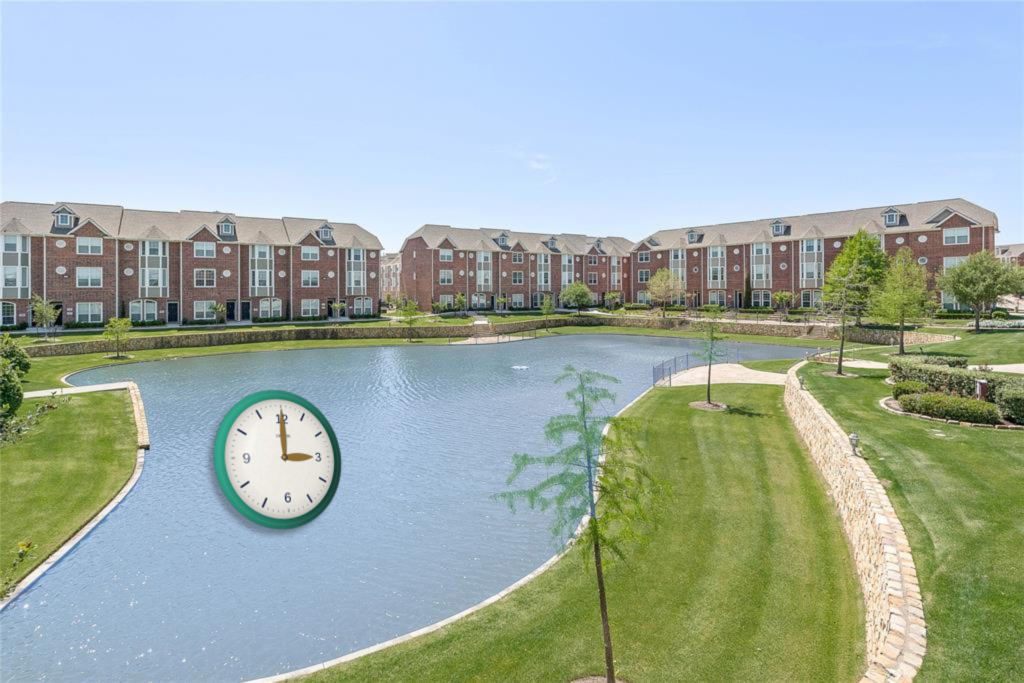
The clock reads **3:00**
